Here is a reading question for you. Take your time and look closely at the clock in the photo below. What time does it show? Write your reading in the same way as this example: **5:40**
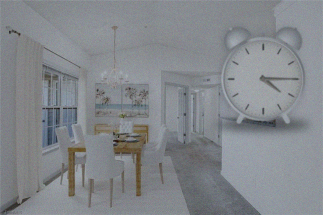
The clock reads **4:15**
